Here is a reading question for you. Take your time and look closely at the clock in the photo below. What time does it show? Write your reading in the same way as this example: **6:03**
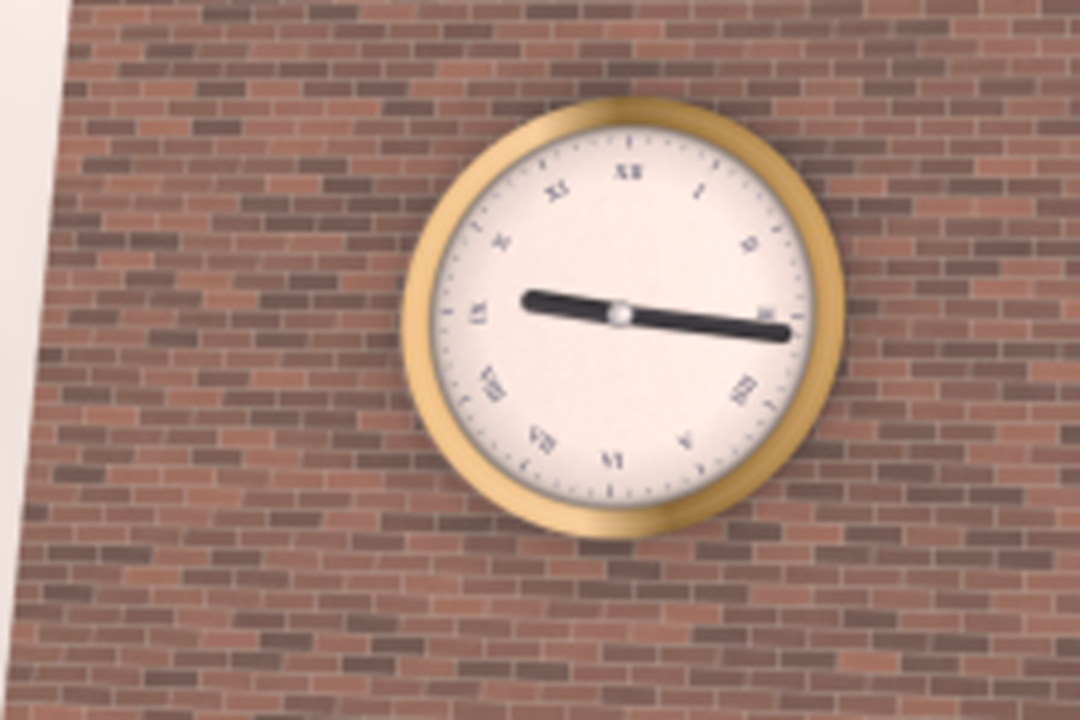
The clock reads **9:16**
